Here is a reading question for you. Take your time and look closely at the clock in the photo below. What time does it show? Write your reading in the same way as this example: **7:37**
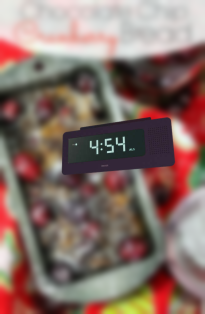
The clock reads **4:54**
